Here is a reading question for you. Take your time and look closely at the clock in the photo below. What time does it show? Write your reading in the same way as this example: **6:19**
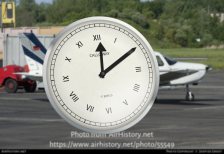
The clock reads **12:10**
